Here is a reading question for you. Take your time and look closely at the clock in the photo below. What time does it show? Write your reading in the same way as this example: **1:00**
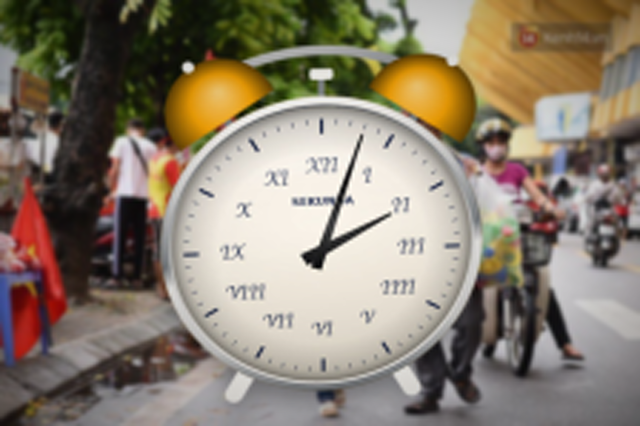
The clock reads **2:03**
